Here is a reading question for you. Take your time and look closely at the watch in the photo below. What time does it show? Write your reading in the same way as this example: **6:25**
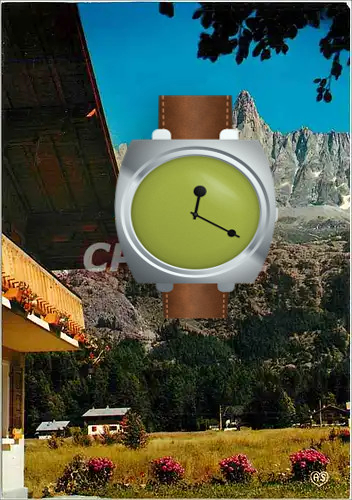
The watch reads **12:20**
